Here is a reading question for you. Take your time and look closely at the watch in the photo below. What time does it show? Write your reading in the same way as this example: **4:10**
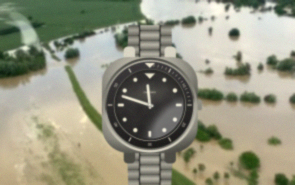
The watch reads **11:48**
